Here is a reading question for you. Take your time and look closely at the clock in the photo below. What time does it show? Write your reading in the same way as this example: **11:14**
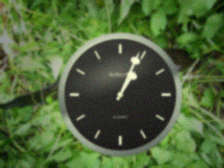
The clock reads **1:04**
